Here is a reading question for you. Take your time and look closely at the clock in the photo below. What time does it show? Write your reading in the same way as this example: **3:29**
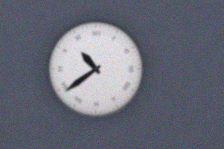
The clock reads **10:39**
